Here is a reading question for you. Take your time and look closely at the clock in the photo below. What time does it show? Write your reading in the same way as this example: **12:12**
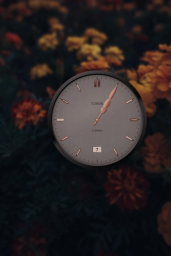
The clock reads **1:05**
